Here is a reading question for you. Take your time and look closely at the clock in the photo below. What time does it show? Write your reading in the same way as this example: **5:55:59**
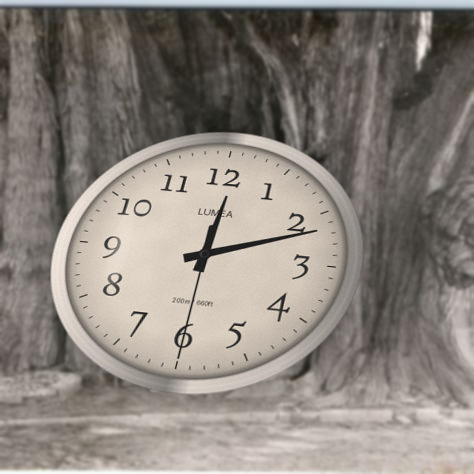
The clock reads **12:11:30**
